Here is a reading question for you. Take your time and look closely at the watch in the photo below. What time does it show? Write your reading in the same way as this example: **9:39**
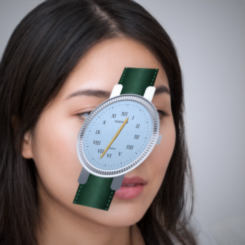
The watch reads **12:33**
